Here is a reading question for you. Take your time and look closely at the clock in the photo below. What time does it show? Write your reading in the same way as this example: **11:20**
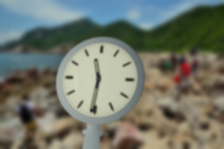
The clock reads **11:31**
